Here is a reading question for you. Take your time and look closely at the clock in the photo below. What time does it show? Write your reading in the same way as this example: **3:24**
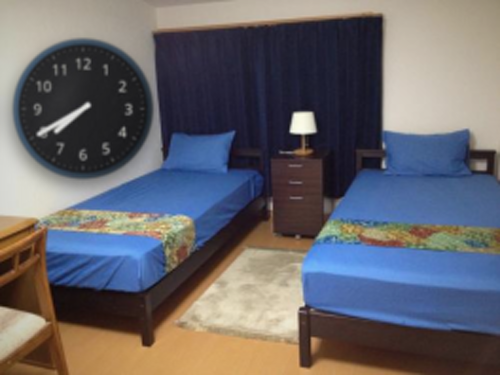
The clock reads **7:40**
